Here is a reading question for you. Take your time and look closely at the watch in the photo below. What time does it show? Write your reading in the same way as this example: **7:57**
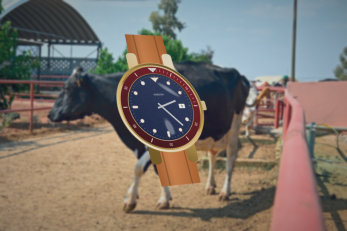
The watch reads **2:23**
